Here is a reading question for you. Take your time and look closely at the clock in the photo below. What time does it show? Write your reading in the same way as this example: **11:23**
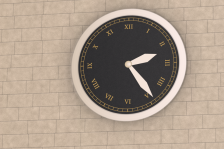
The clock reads **2:24**
